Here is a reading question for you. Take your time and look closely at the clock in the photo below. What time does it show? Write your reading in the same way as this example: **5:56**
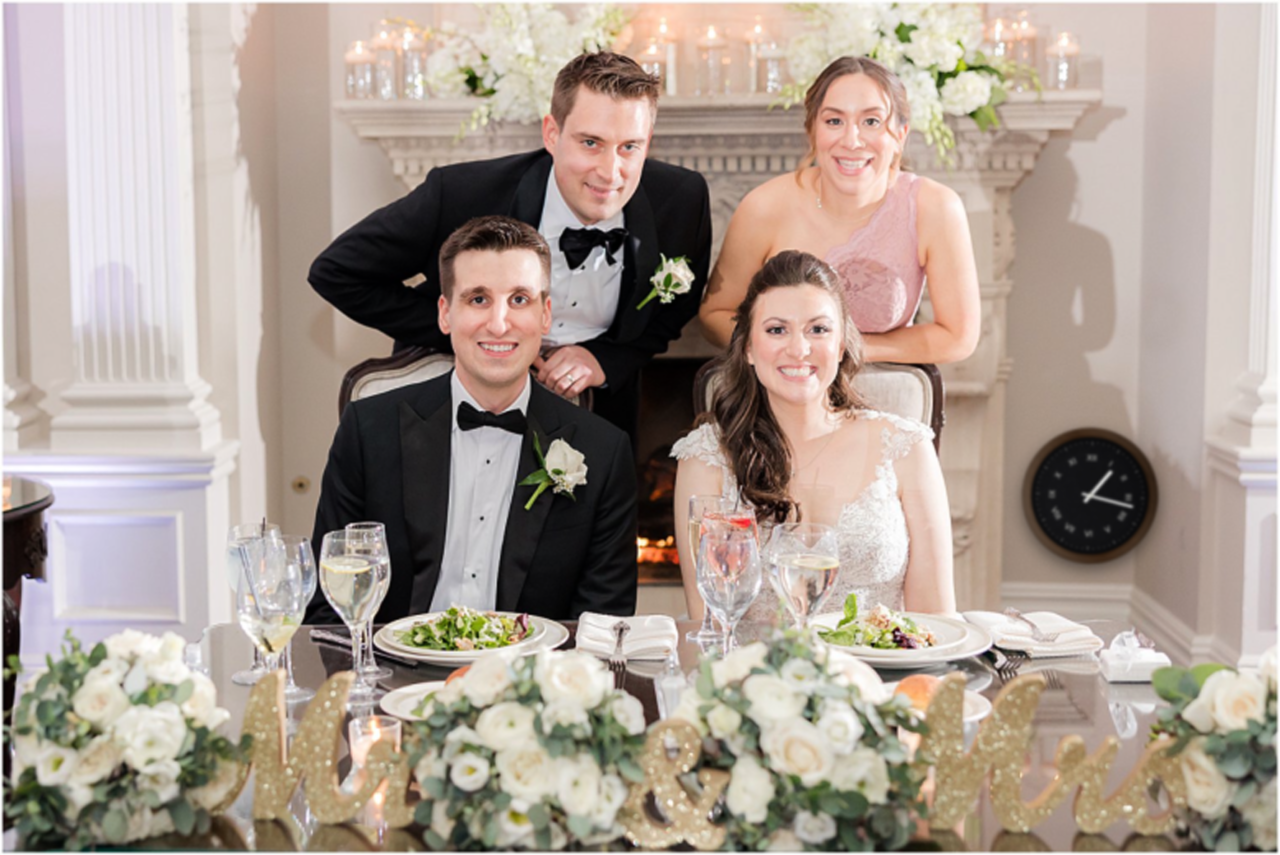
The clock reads **1:17**
